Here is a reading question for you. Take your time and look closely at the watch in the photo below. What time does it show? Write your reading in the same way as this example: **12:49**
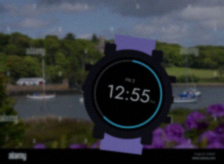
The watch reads **12:55**
